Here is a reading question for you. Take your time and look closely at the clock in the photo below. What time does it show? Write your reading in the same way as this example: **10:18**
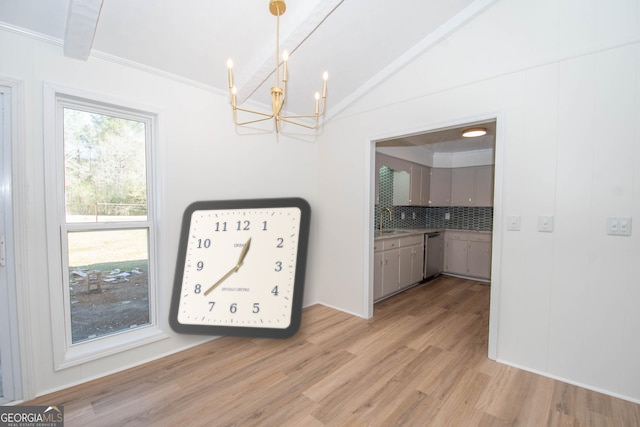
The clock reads **12:38**
